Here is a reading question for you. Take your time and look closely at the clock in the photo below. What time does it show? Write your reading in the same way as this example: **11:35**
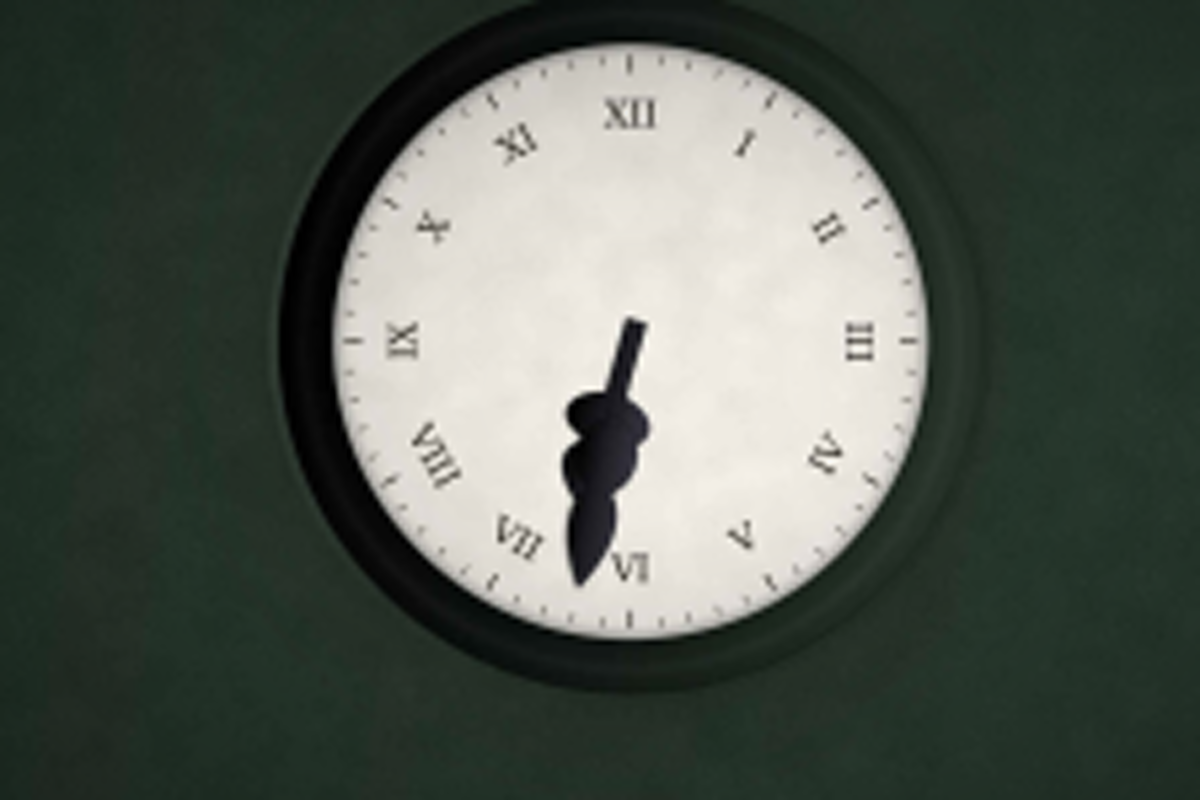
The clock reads **6:32**
